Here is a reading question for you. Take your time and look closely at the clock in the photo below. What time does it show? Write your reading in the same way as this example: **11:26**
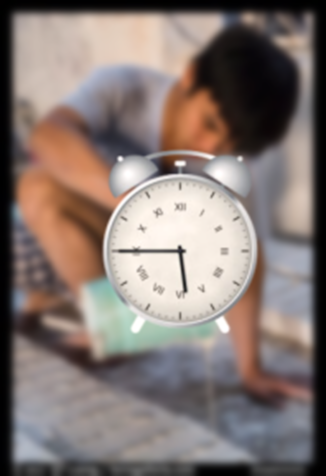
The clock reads **5:45**
